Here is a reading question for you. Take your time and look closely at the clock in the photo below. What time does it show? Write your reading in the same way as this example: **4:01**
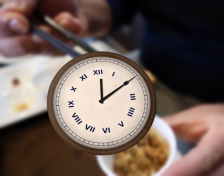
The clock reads **12:10**
